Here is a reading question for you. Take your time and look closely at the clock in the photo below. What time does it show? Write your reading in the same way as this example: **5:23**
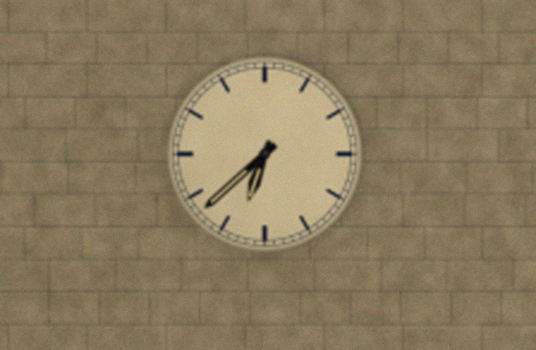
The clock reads **6:38**
